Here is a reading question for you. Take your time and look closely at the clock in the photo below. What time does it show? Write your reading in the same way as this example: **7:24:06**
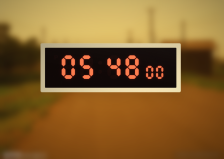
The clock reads **5:48:00**
